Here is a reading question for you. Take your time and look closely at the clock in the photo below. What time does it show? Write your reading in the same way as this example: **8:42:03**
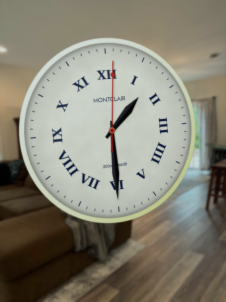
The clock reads **1:30:01**
